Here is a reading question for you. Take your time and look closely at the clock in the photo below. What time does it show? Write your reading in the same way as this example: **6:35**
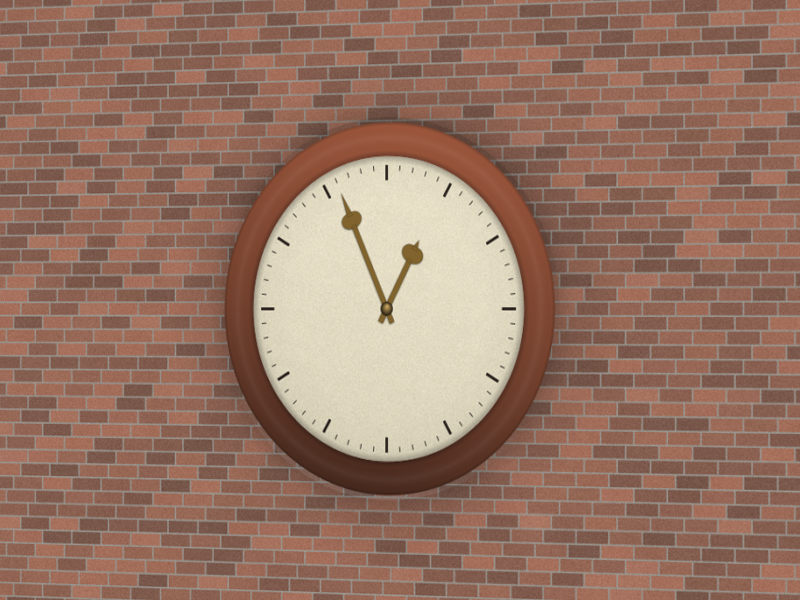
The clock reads **12:56**
